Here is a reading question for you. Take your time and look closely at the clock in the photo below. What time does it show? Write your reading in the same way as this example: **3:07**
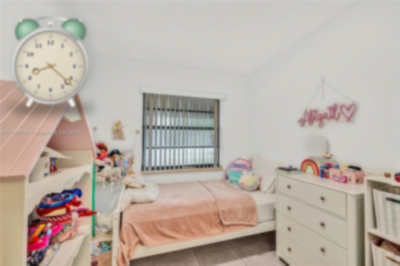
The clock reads **8:22**
